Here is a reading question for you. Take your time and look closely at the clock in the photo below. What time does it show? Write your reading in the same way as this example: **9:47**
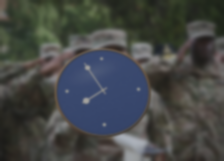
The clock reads **7:55**
